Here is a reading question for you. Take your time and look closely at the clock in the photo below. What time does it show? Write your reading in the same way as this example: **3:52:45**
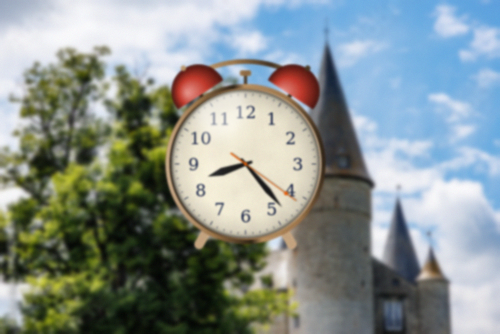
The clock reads **8:23:21**
